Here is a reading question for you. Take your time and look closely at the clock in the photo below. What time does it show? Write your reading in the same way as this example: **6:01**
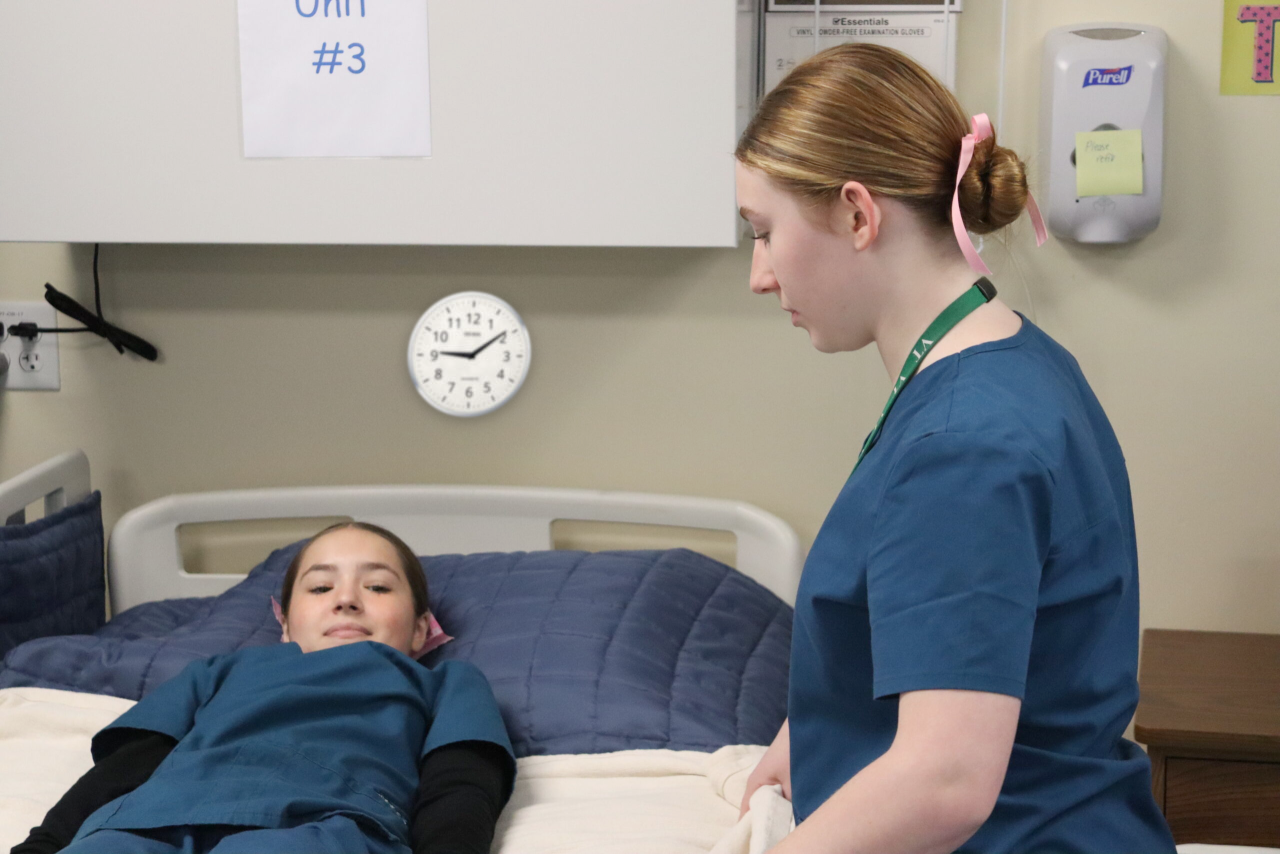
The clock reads **9:09**
